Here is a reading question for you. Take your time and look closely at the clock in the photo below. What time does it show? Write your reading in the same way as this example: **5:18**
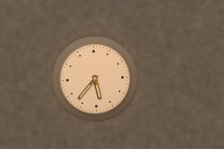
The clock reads **5:37**
